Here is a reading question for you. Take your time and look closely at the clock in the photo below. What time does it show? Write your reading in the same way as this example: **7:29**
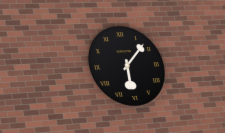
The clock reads **6:08**
